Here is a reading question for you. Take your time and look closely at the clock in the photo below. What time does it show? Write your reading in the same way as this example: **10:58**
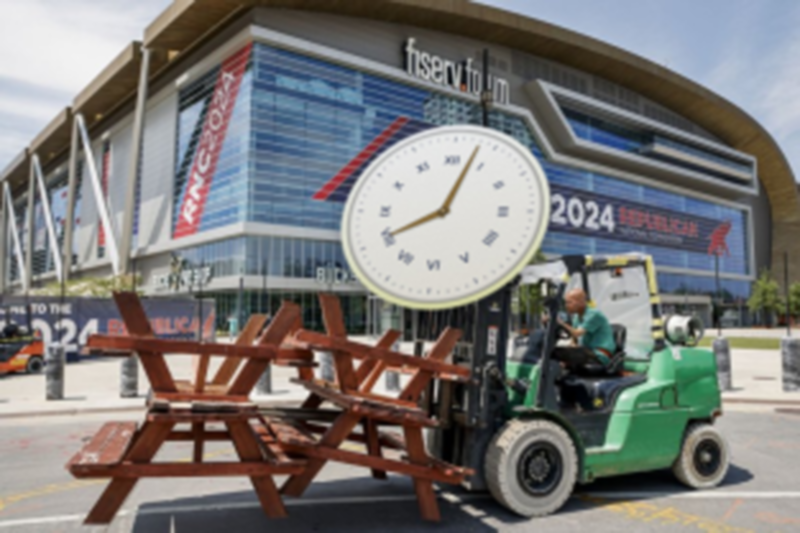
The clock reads **8:03**
